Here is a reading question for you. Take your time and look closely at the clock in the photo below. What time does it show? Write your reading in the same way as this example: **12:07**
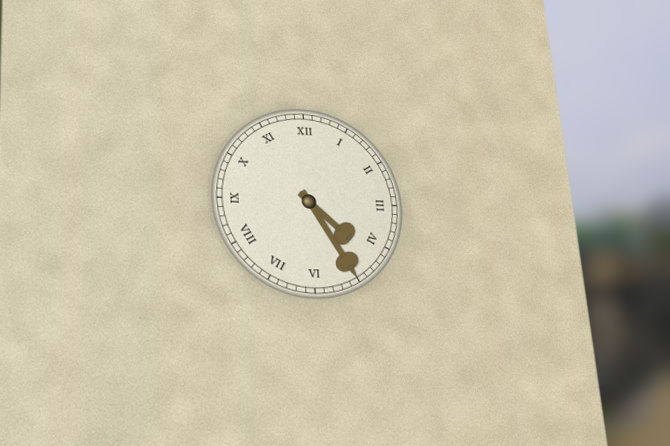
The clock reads **4:25**
